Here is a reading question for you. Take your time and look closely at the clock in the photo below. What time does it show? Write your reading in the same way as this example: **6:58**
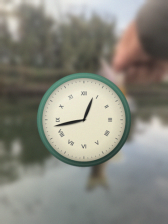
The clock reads **12:43**
